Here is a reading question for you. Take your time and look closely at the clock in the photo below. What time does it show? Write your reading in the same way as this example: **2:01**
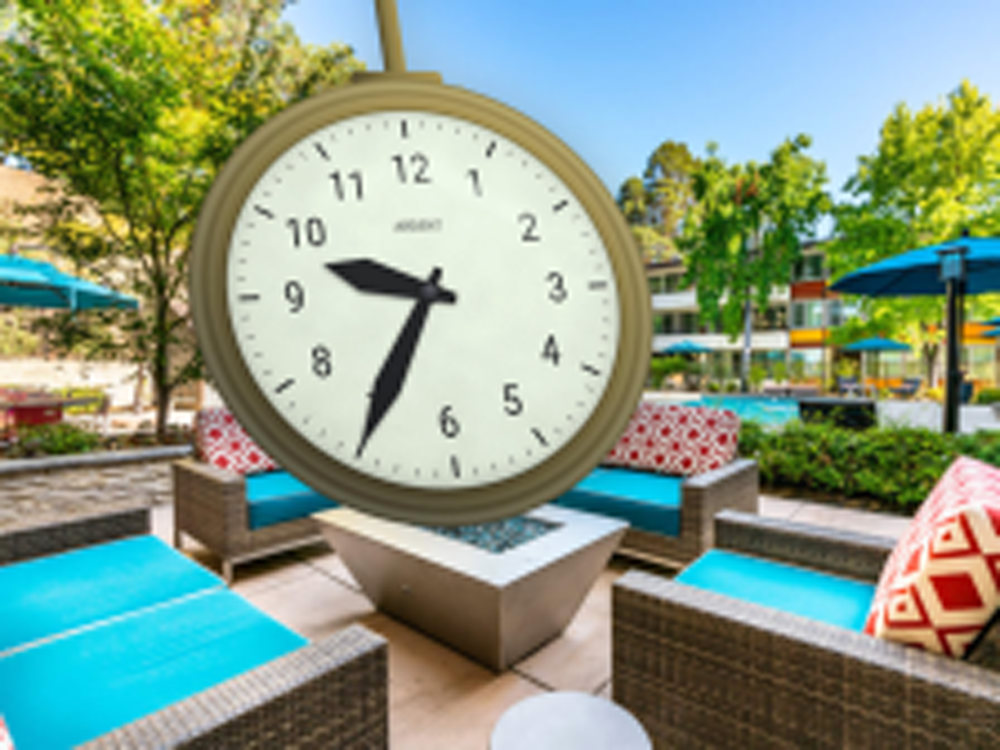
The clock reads **9:35**
